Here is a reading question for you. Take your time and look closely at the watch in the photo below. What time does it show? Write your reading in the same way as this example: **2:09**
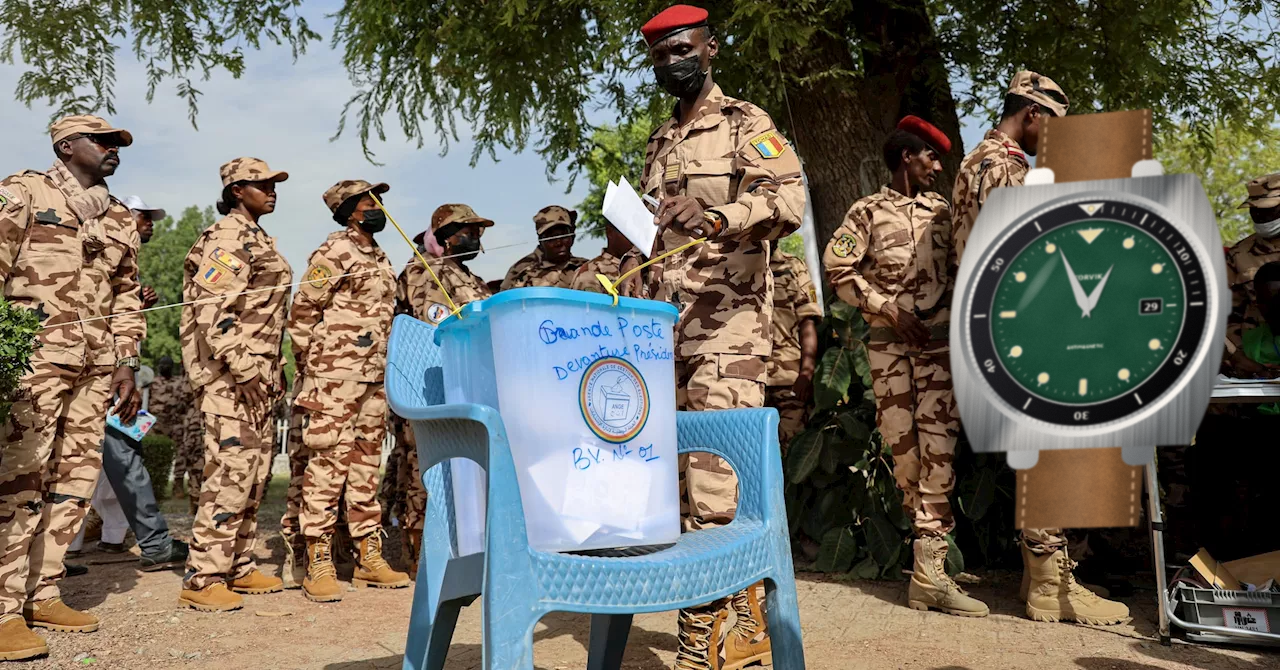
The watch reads **12:56**
